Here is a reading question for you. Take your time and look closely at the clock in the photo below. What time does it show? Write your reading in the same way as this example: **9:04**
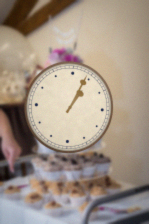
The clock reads **1:04**
